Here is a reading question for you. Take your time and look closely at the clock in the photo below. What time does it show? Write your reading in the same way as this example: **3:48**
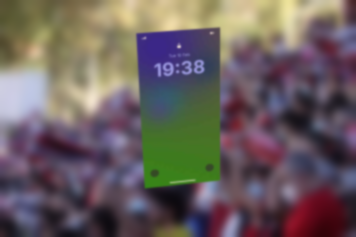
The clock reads **19:38**
